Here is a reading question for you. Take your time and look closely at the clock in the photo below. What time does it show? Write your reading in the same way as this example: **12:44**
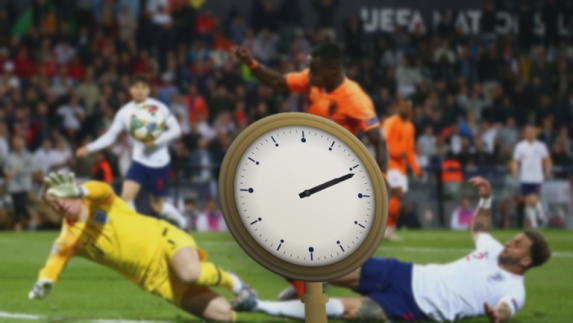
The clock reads **2:11**
